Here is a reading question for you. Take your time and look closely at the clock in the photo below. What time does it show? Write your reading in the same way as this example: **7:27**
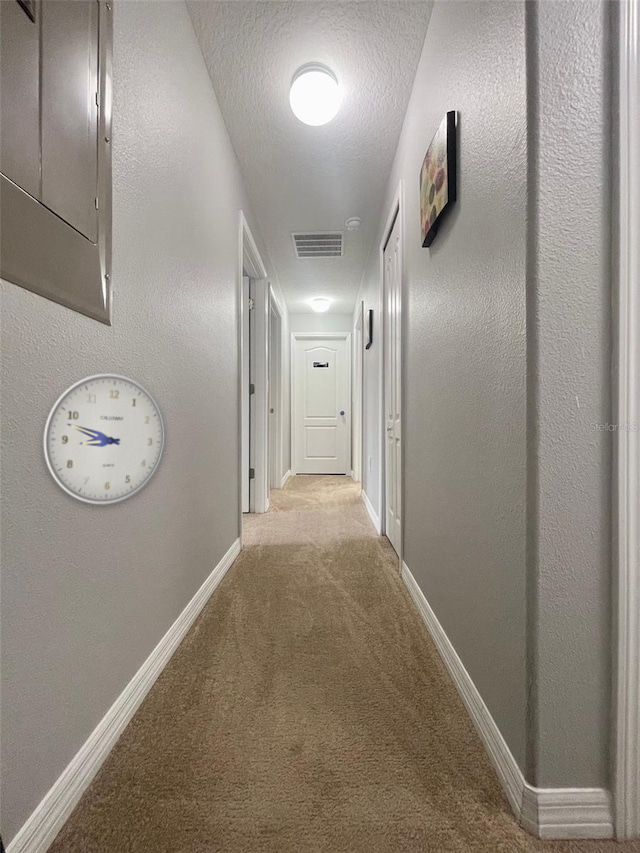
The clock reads **8:48**
